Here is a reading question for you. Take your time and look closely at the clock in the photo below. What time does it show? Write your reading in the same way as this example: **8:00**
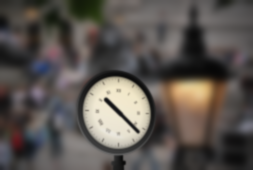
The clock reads **10:22**
